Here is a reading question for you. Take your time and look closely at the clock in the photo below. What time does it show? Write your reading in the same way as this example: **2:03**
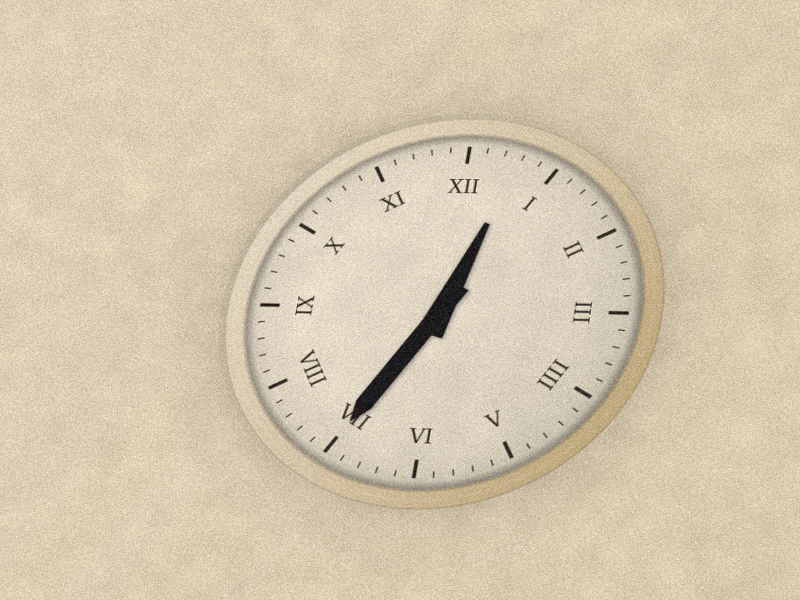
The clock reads **12:35**
